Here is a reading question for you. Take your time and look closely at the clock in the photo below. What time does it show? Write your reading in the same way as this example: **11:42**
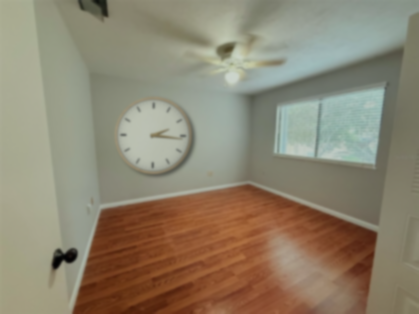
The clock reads **2:16**
